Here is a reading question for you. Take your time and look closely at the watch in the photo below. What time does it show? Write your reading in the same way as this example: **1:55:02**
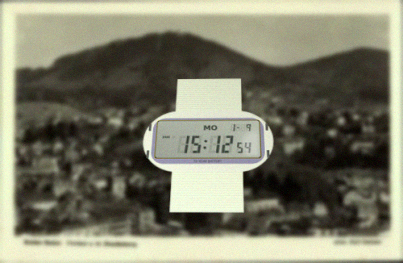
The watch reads **15:12:54**
